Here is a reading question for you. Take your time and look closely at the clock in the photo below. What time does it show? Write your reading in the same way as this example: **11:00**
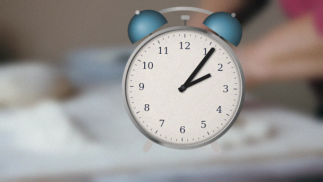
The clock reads **2:06**
